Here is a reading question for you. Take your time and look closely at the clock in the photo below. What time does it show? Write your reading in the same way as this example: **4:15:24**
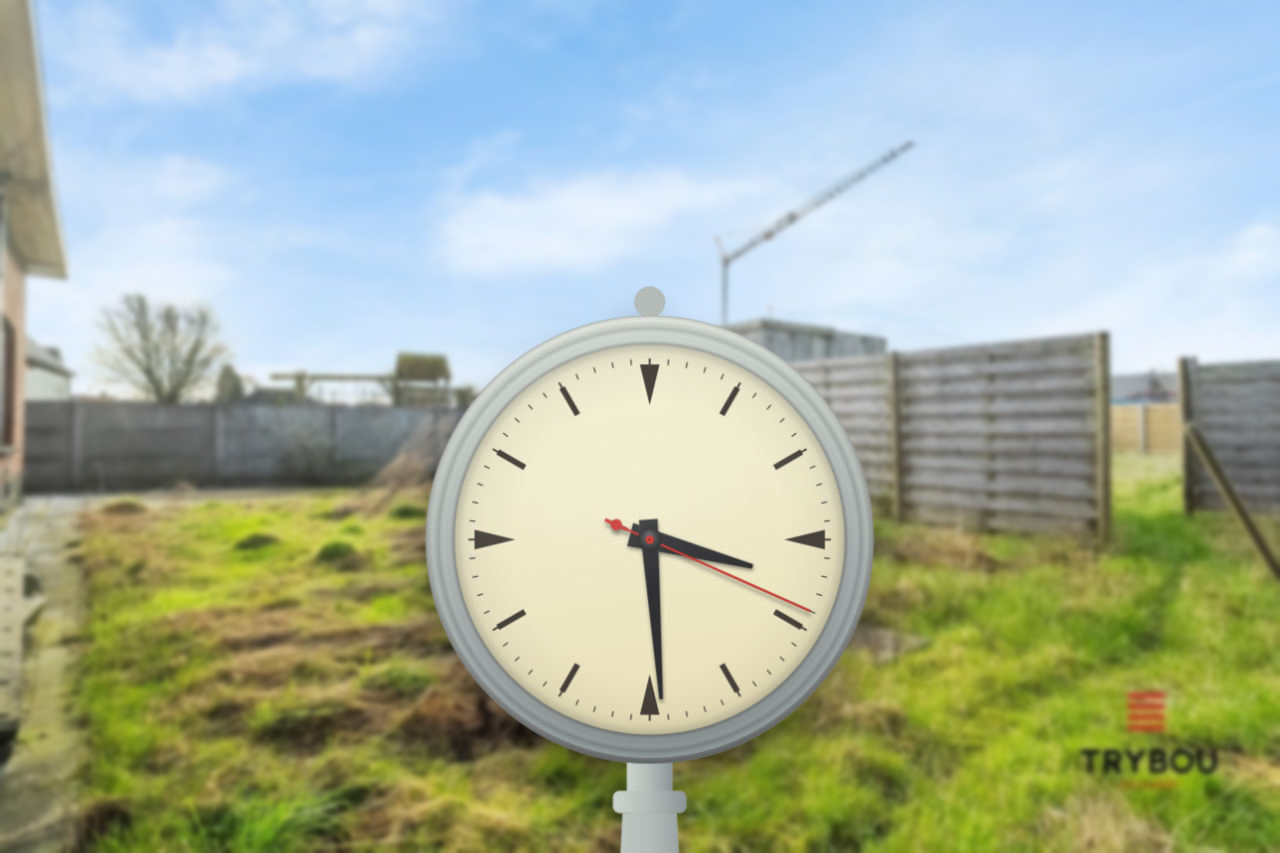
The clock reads **3:29:19**
